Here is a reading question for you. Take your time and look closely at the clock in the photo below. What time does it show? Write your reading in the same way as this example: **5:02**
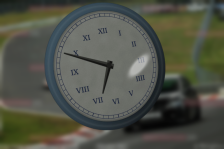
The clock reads **6:49**
